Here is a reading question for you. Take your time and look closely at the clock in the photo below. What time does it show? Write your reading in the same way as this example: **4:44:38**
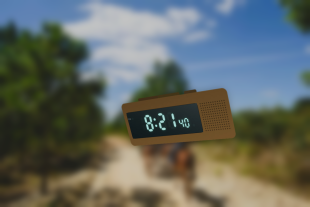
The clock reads **8:21:40**
